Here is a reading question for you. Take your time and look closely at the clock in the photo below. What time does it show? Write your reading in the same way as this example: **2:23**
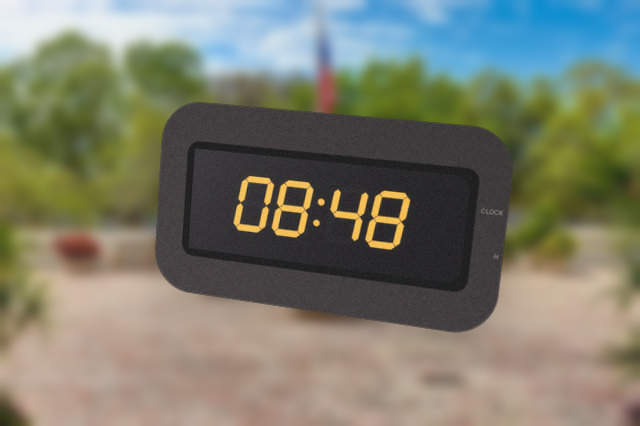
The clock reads **8:48**
